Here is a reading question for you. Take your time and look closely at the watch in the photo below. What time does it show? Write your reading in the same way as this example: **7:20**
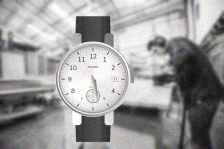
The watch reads **5:28**
